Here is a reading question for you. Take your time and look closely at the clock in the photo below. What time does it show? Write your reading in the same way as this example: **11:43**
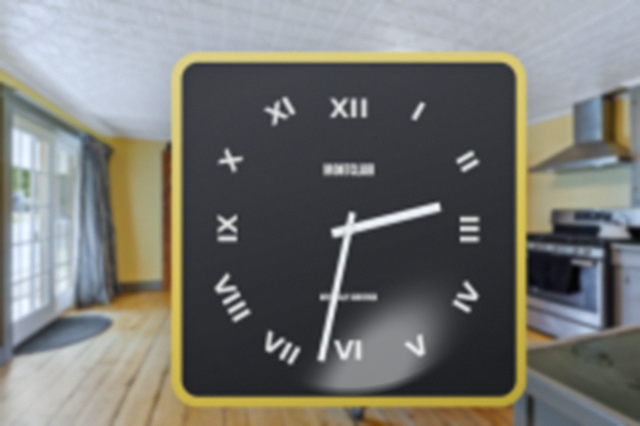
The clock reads **2:32**
